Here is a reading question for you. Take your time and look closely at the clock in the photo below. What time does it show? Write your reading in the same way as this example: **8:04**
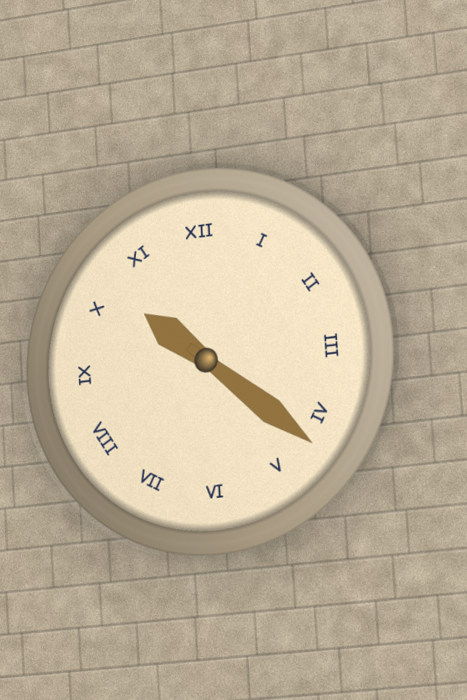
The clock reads **10:22**
